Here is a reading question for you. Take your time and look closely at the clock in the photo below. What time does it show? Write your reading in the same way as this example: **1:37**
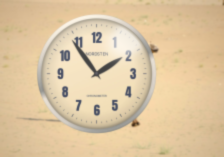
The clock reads **1:54**
